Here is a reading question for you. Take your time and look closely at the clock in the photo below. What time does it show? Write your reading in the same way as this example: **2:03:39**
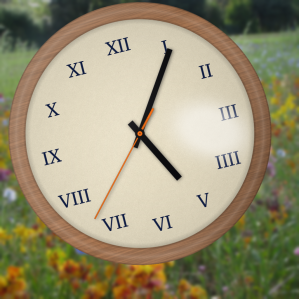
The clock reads **5:05:37**
